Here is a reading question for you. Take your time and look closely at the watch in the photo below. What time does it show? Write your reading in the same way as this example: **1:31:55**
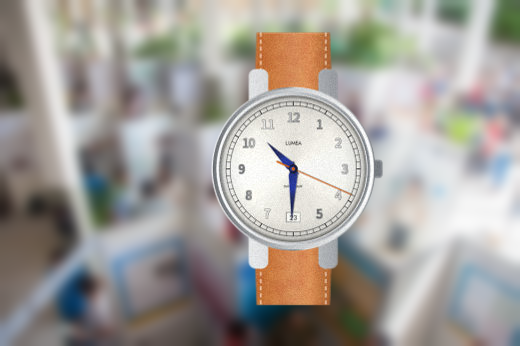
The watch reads **10:30:19**
